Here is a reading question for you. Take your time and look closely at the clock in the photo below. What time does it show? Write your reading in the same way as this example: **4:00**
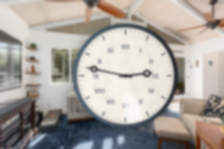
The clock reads **2:47**
